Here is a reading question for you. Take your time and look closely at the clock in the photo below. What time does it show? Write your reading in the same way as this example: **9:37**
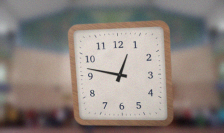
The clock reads **12:47**
